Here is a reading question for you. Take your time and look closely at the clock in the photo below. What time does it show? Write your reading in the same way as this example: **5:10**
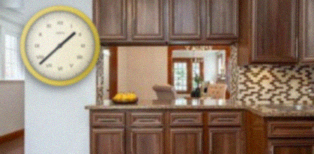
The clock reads **1:38**
